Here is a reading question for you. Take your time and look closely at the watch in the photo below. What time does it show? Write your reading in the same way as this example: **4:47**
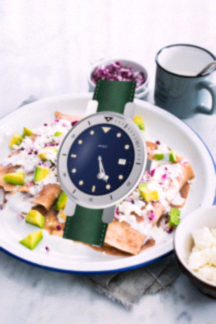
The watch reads **5:25**
